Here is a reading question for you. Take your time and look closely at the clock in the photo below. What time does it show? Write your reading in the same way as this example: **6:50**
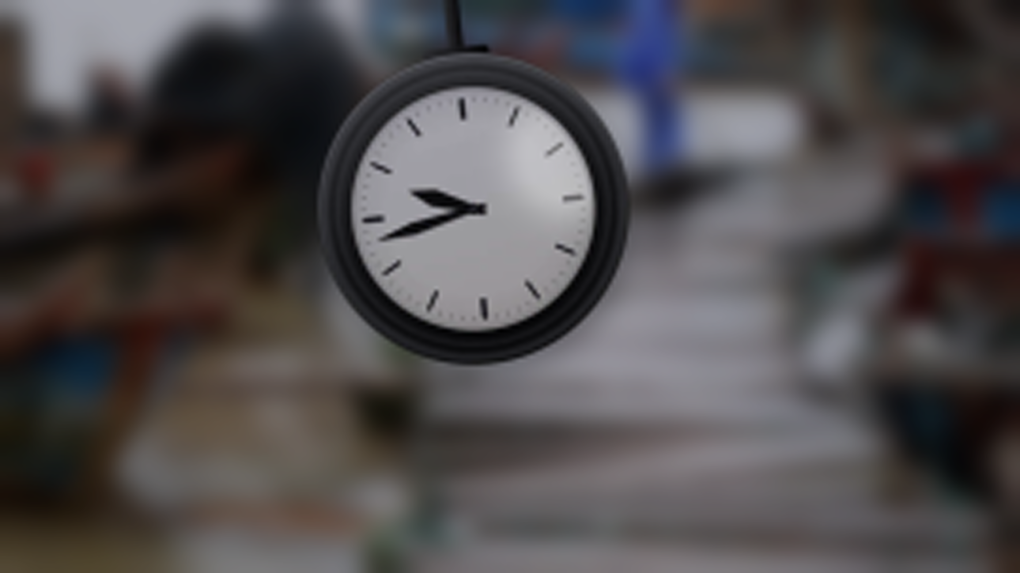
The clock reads **9:43**
